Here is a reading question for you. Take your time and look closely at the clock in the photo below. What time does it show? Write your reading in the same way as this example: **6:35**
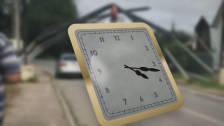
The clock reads **4:17**
